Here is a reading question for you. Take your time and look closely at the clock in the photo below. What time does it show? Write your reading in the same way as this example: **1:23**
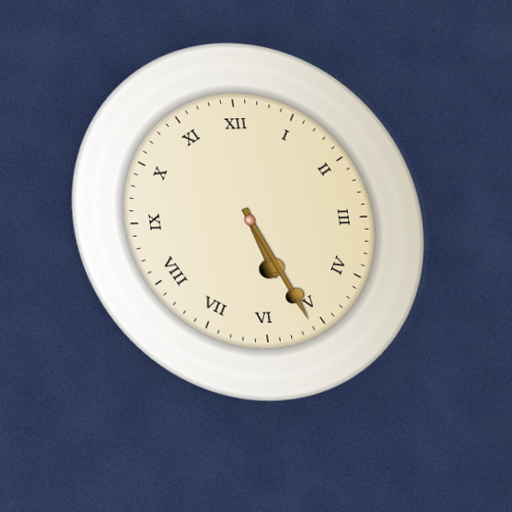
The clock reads **5:26**
